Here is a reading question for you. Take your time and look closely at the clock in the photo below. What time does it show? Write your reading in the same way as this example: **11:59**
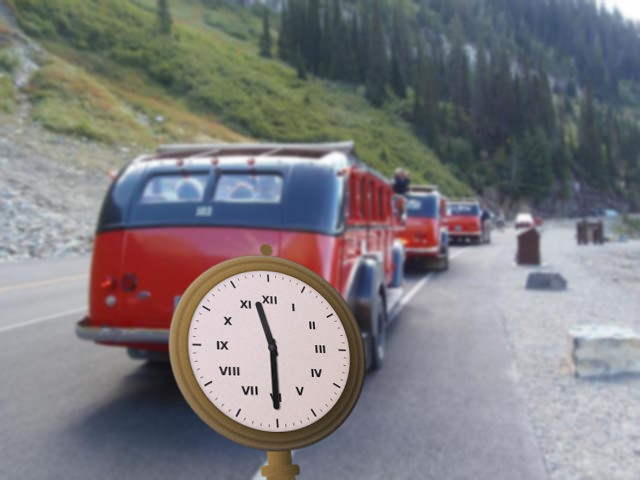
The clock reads **11:30**
